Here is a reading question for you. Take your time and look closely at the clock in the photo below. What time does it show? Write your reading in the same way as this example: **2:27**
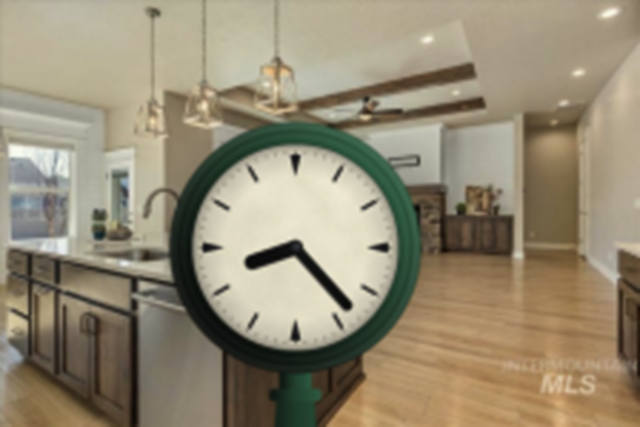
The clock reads **8:23**
